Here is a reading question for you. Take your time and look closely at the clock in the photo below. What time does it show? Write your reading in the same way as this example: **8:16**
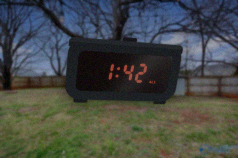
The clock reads **1:42**
